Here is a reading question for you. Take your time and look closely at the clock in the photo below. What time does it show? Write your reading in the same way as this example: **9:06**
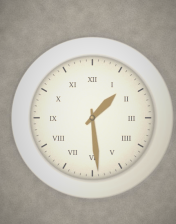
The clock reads **1:29**
